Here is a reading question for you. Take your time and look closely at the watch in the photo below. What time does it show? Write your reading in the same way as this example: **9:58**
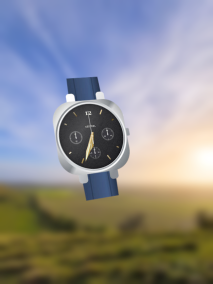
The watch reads **6:34**
